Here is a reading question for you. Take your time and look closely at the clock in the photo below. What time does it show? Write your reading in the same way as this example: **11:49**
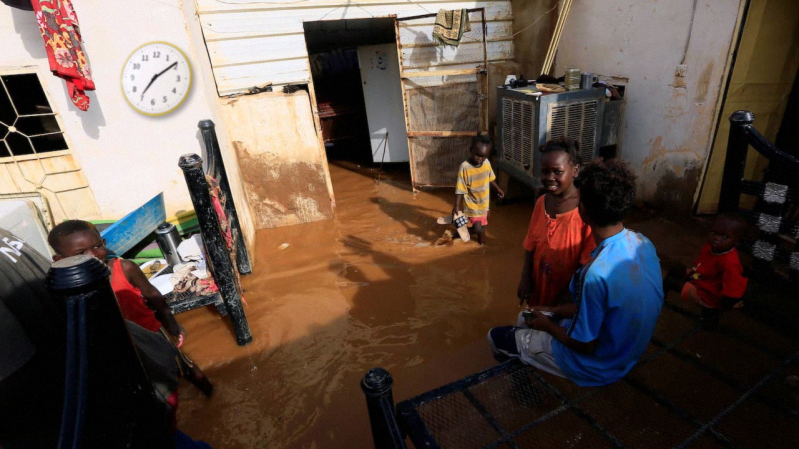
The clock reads **7:09**
